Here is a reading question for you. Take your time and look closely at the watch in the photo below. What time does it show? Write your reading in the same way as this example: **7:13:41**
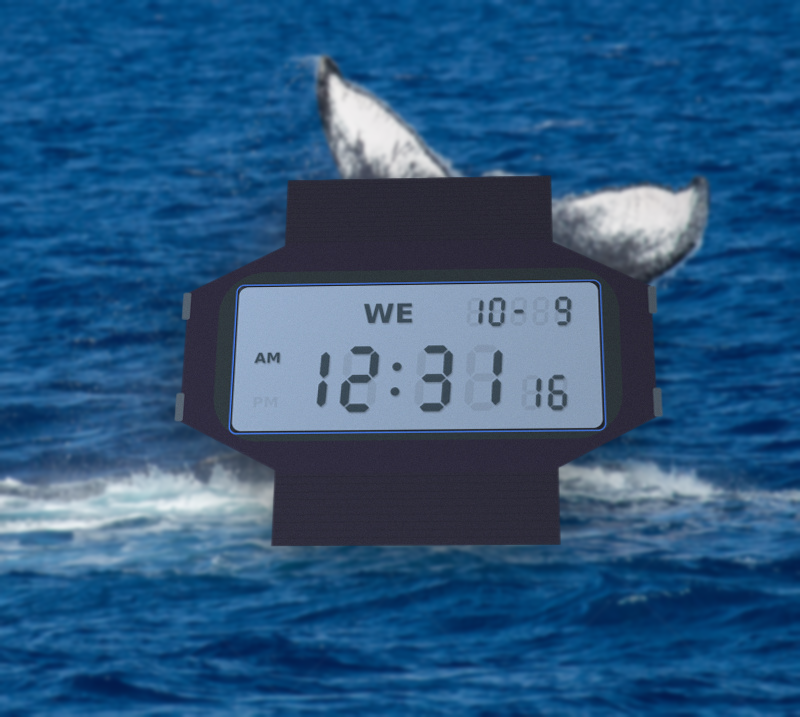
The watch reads **12:31:16**
